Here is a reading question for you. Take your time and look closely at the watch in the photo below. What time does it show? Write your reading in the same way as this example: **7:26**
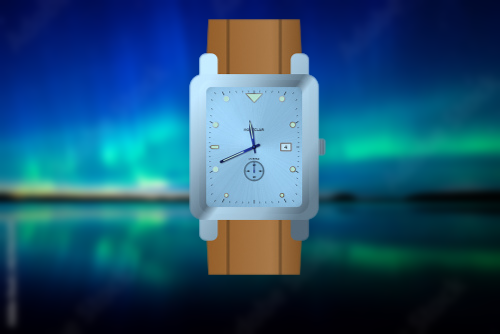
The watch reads **11:41**
